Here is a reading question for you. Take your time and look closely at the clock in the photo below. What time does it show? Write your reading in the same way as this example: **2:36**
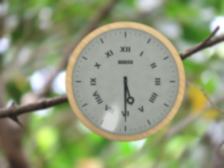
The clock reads **5:30**
